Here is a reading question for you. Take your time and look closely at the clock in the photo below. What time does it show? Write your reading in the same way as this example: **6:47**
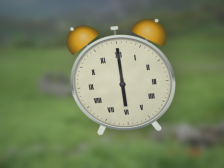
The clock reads **6:00**
